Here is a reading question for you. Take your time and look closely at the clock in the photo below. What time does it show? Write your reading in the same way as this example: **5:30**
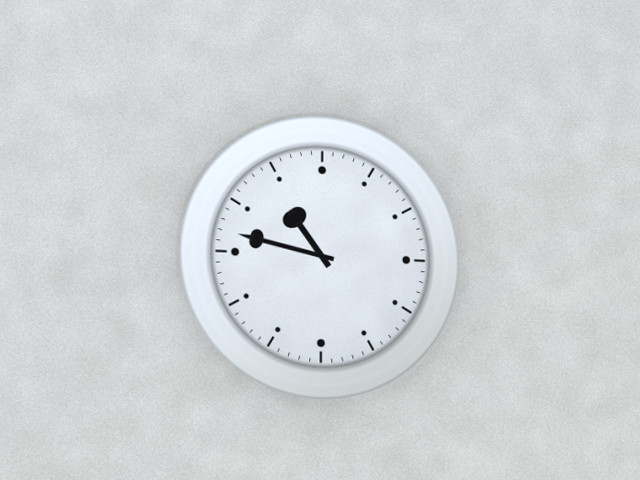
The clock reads **10:47**
